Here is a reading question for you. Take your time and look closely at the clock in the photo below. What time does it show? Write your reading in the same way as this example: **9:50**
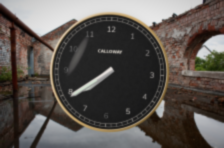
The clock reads **7:39**
